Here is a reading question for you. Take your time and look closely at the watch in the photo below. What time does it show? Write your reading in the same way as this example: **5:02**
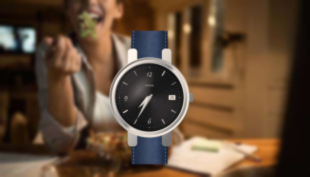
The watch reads **7:35**
